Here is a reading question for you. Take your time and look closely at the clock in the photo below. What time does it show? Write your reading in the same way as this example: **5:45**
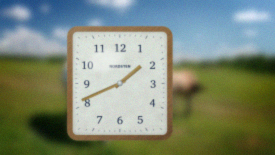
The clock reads **1:41**
